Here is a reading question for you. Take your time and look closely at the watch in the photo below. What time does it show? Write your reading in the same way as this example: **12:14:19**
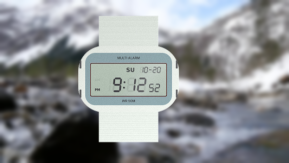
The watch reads **9:12:52**
